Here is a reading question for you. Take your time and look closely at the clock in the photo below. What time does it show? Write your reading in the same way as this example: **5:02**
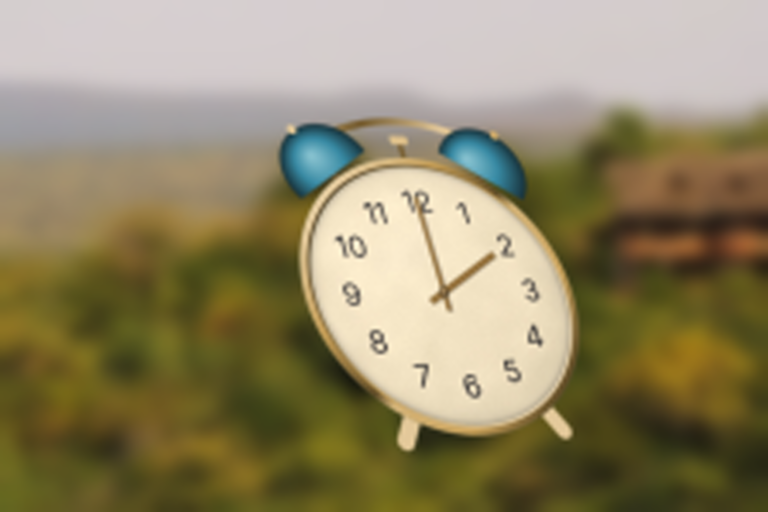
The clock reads **2:00**
